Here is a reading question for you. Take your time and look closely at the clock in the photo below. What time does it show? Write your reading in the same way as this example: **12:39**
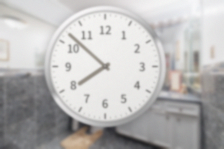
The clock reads **7:52**
